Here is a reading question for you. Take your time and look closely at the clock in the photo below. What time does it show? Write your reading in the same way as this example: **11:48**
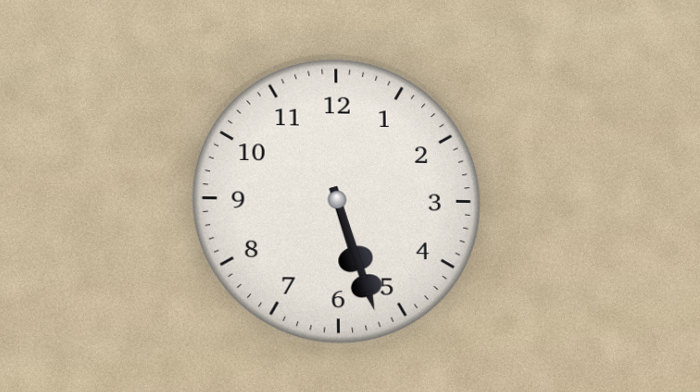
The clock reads **5:27**
